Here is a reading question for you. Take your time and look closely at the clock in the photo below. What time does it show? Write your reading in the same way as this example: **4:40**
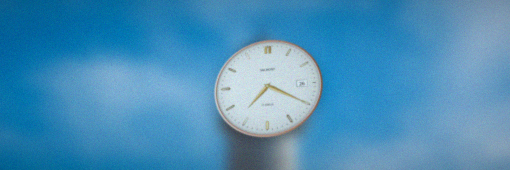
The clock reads **7:20**
